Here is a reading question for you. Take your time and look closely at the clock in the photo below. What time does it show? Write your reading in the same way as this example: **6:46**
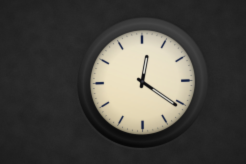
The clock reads **12:21**
